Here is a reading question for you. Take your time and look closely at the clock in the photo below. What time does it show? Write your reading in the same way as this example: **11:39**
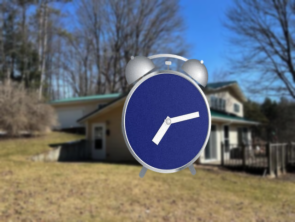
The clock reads **7:13**
